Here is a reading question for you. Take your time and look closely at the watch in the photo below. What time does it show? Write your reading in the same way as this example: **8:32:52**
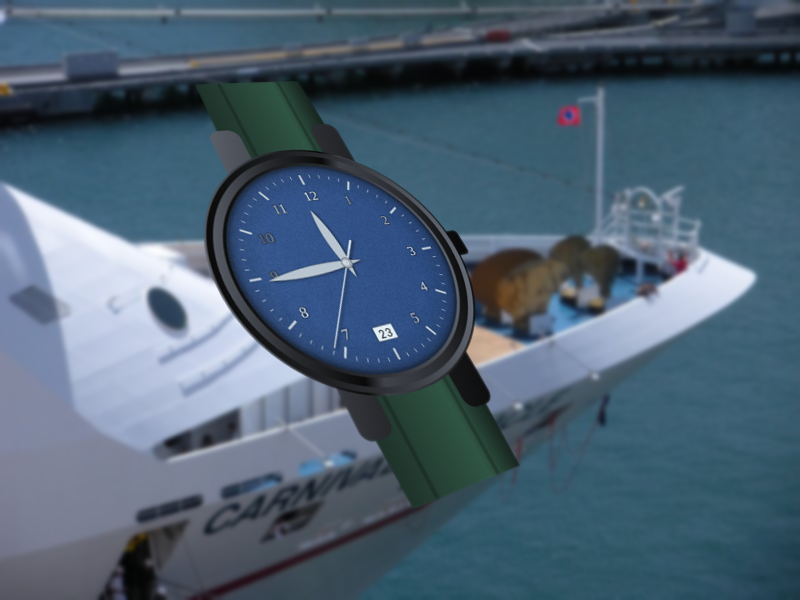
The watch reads **11:44:36**
